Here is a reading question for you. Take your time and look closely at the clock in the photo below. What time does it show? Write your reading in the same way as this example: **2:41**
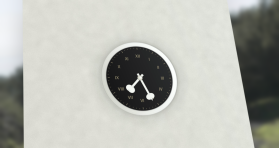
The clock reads **7:26**
